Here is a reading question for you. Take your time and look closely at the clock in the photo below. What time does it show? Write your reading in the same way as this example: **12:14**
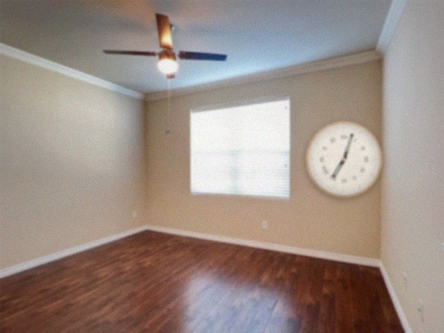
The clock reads **7:03**
